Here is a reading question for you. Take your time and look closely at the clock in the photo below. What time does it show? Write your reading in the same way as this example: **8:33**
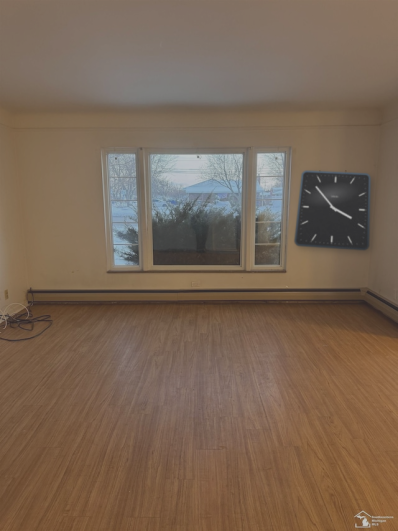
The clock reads **3:53**
